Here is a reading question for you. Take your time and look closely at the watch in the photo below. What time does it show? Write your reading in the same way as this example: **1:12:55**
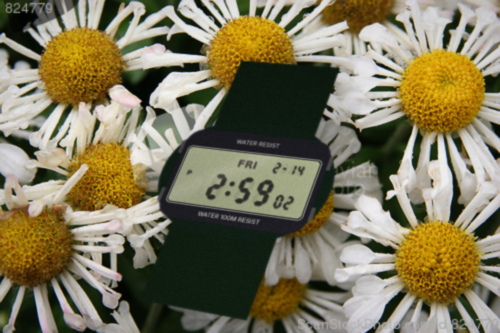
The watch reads **2:59:02**
